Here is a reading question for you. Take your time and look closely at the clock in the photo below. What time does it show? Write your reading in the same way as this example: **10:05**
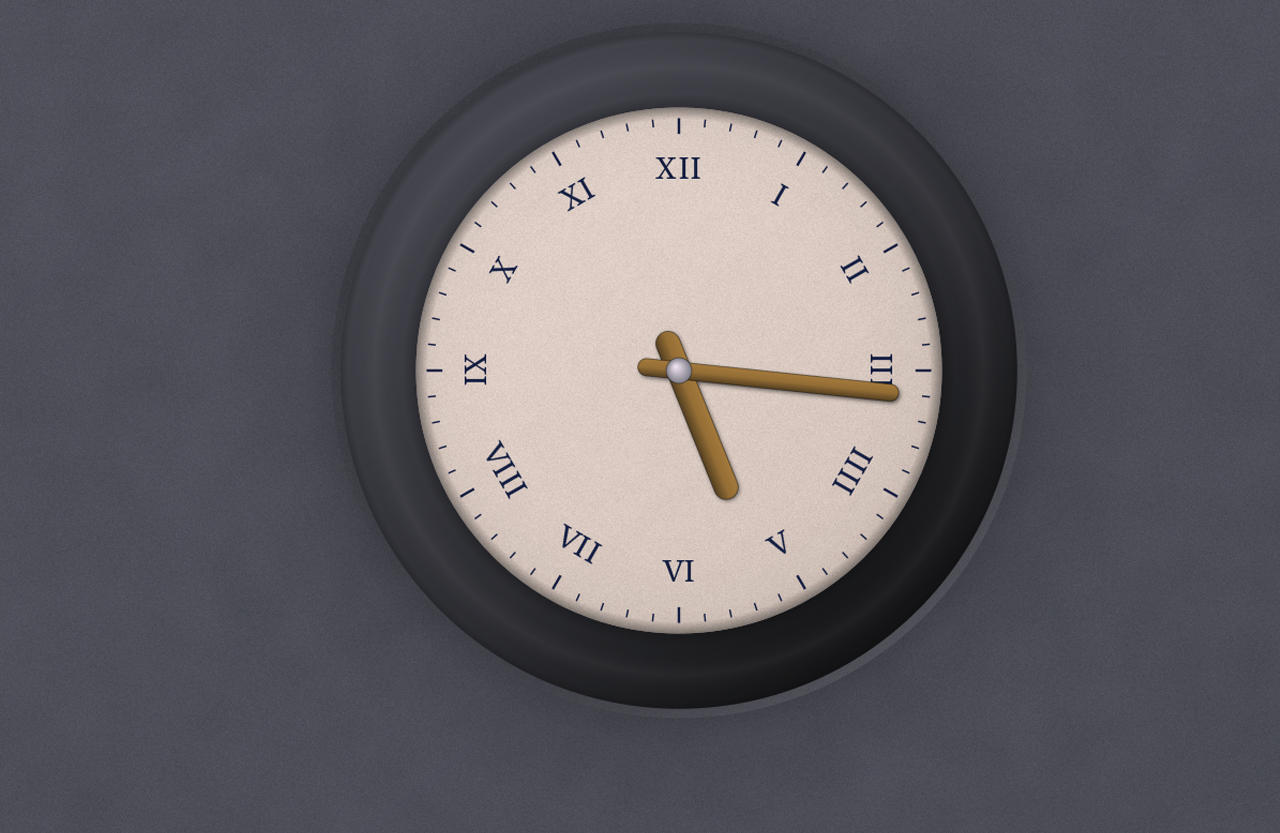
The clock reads **5:16**
